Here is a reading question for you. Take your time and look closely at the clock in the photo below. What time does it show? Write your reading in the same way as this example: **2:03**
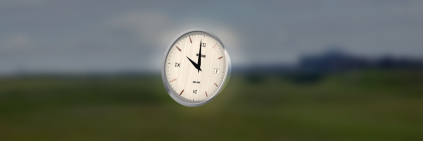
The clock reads **9:59**
